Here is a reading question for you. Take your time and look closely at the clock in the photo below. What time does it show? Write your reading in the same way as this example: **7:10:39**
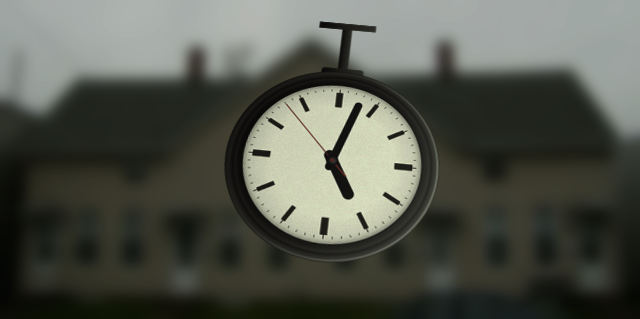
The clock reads **5:02:53**
